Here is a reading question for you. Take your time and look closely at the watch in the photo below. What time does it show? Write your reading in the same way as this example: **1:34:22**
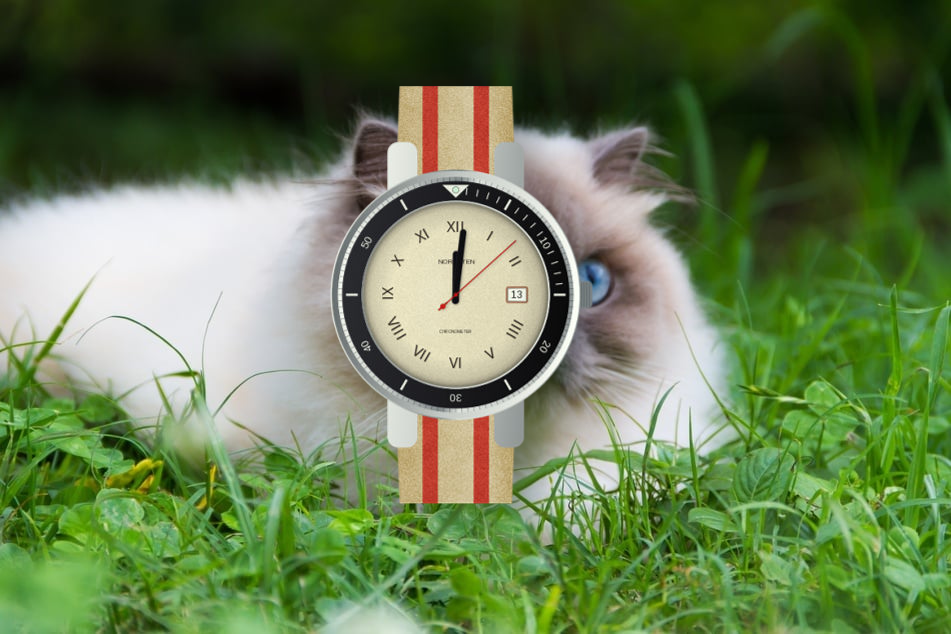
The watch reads **12:01:08**
